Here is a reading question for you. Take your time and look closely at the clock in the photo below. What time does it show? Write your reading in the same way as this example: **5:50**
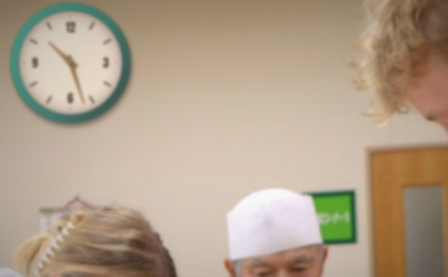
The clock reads **10:27**
